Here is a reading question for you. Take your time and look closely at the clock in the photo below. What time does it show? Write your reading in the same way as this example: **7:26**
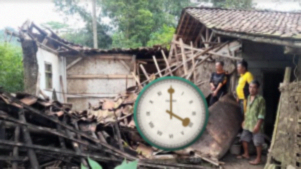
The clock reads **4:00**
